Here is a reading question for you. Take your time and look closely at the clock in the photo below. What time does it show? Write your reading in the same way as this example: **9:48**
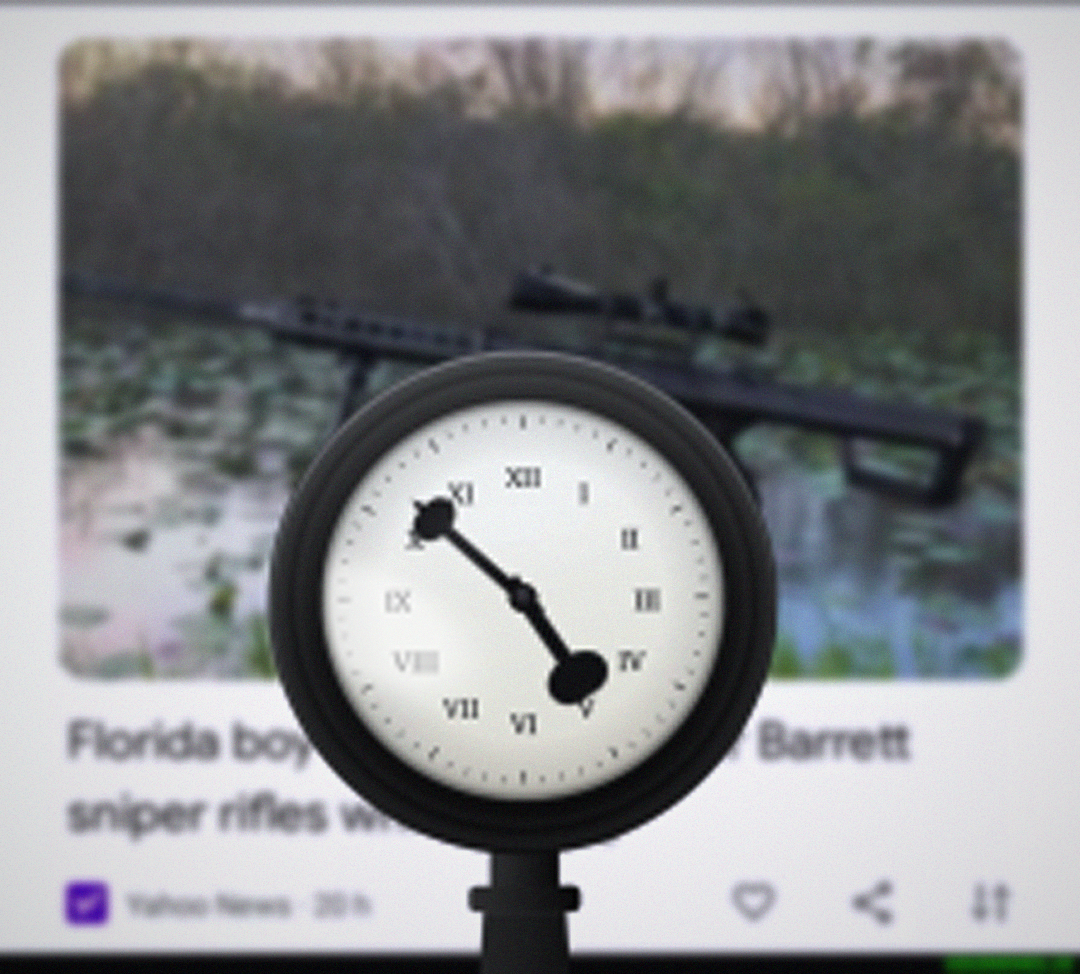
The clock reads **4:52**
